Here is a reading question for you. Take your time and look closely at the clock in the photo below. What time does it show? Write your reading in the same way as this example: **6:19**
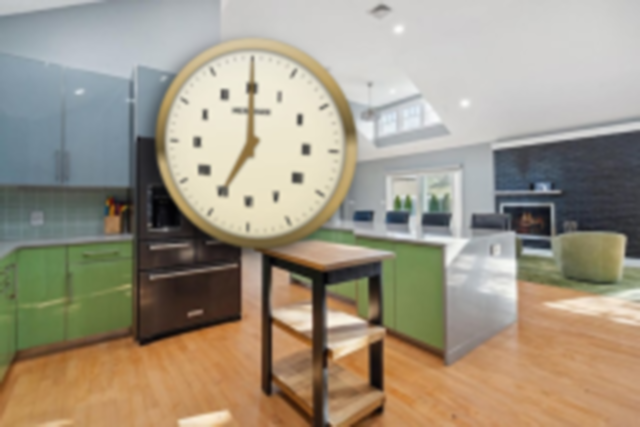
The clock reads **7:00**
